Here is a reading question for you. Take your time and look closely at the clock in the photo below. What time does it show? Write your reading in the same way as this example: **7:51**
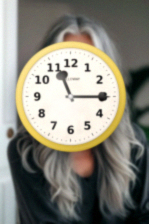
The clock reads **11:15**
